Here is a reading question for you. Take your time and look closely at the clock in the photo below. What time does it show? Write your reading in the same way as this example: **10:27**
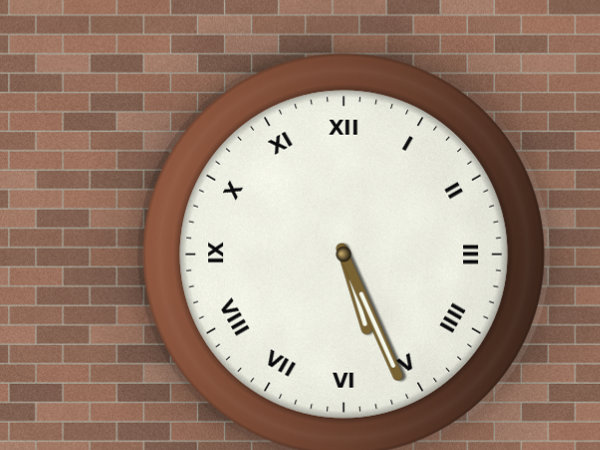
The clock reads **5:26**
